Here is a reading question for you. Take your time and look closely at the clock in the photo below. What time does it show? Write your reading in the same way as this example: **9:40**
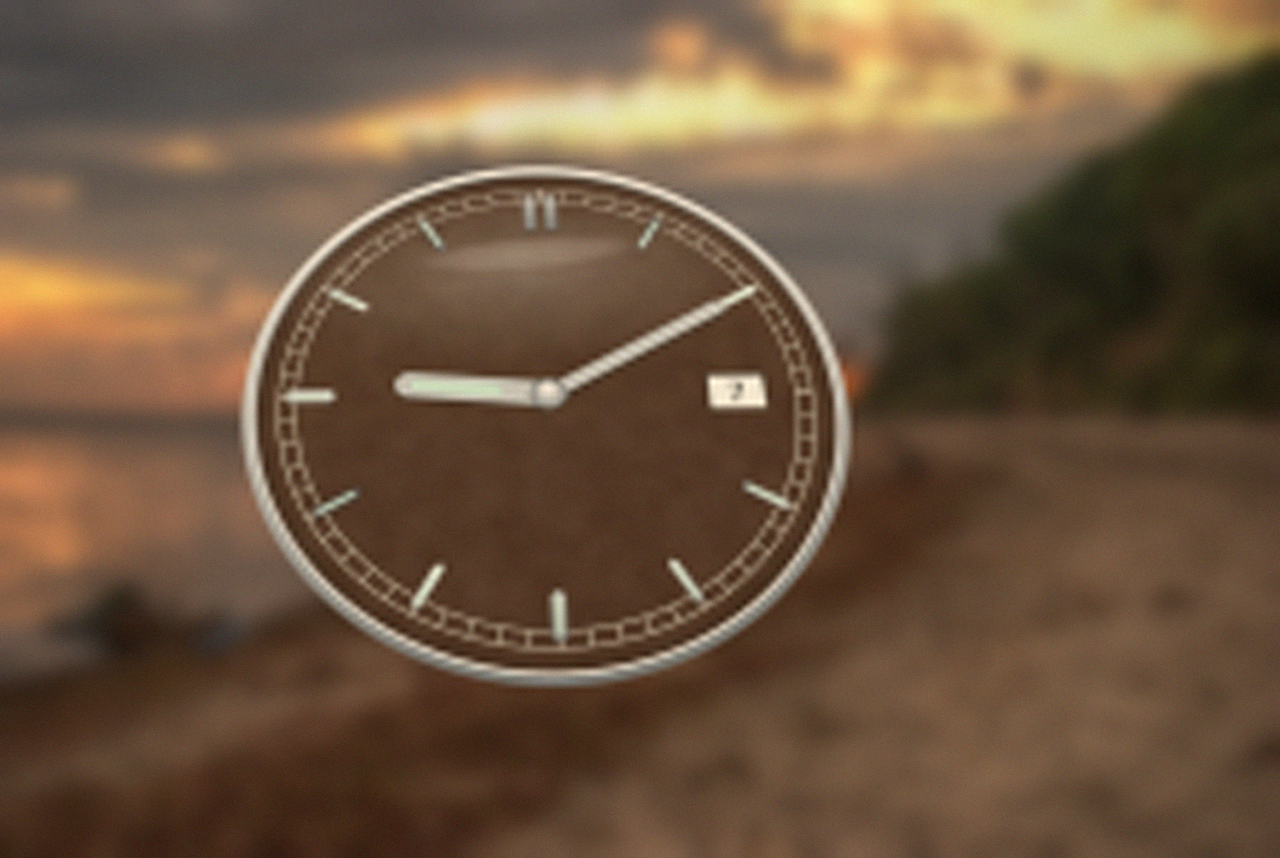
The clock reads **9:10**
